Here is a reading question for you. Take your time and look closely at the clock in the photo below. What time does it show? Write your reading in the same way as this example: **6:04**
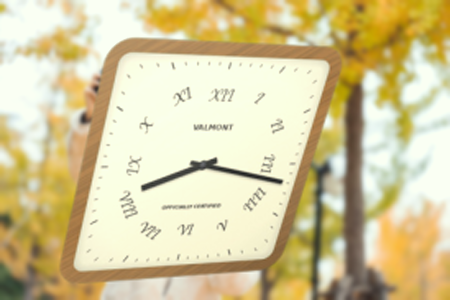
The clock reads **8:17**
